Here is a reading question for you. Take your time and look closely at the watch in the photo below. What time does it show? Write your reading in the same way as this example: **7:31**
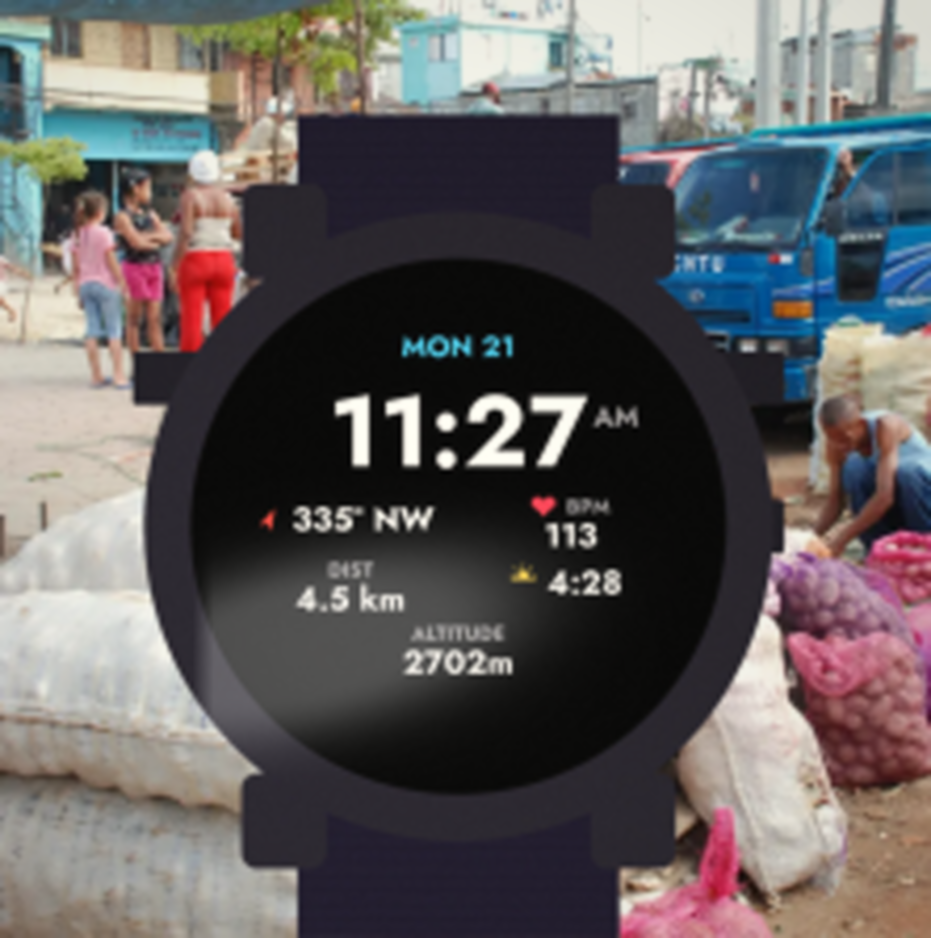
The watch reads **11:27**
